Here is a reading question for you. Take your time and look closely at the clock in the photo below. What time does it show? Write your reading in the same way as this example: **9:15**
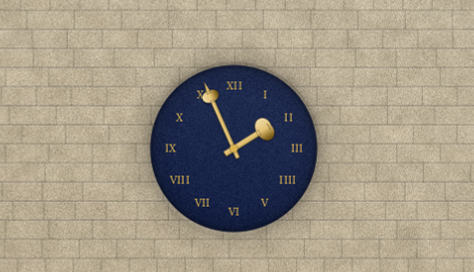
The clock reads **1:56**
